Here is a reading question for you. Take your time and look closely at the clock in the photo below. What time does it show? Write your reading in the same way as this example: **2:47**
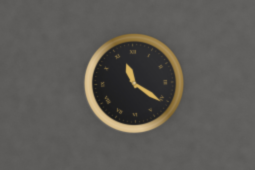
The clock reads **11:21**
